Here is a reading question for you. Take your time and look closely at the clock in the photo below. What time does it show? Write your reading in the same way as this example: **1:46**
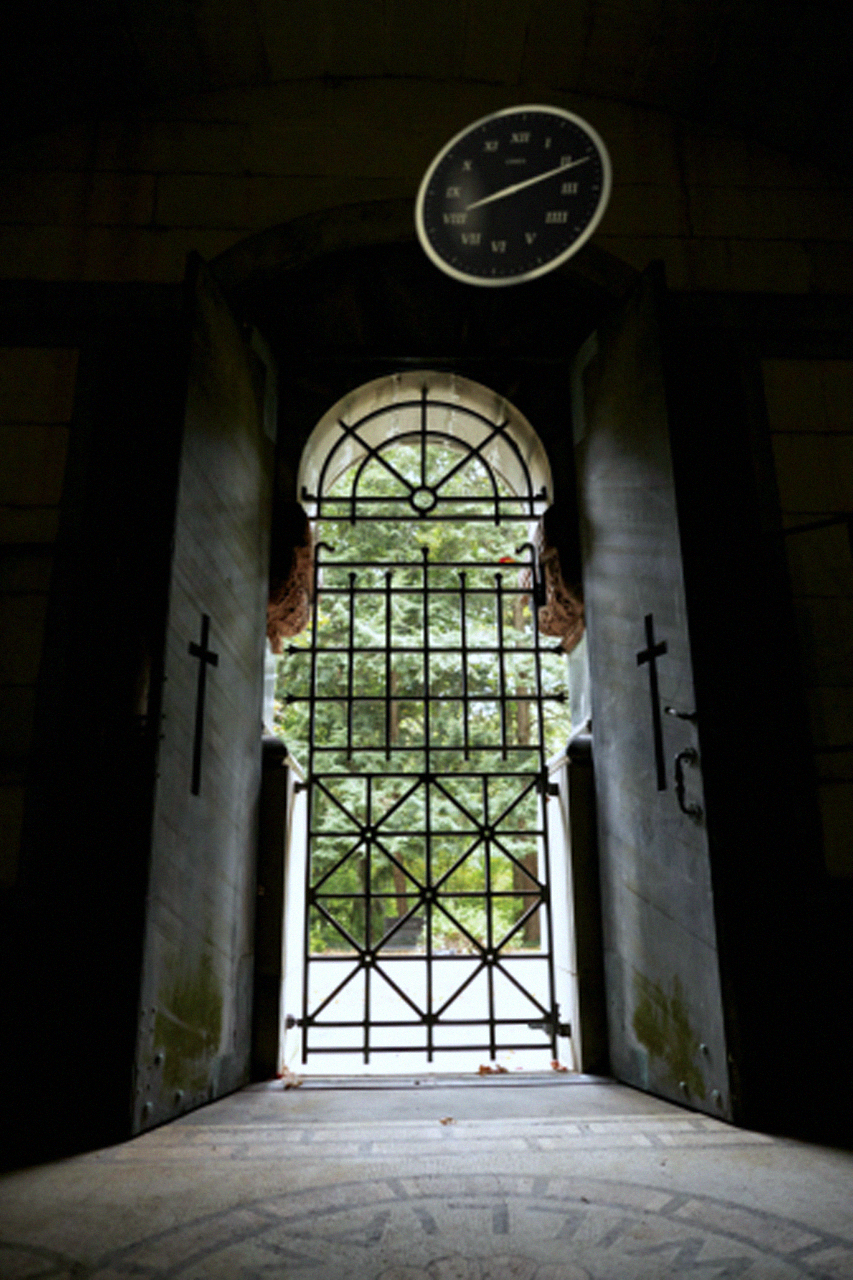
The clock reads **8:11**
